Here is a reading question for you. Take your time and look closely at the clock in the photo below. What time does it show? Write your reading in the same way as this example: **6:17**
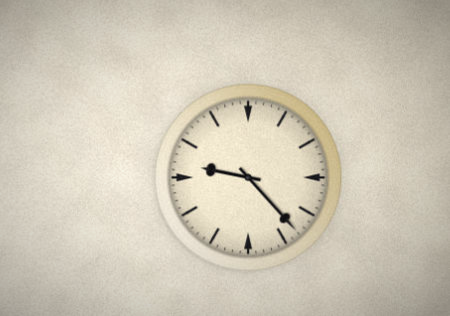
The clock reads **9:23**
